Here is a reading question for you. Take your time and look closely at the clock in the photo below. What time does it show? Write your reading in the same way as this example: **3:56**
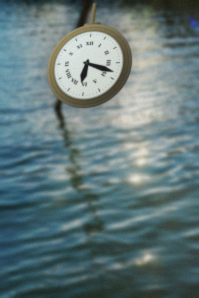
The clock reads **6:18**
